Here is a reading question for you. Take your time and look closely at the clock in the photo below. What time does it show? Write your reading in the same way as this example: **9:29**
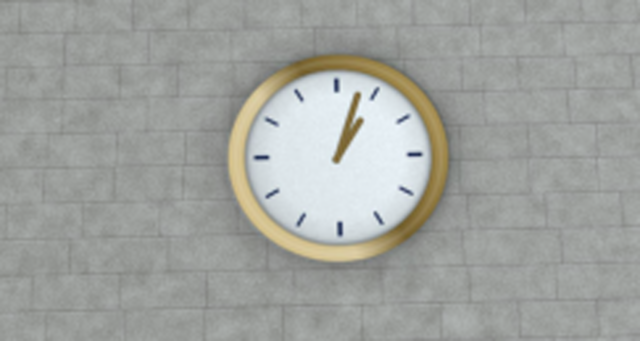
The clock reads **1:03**
